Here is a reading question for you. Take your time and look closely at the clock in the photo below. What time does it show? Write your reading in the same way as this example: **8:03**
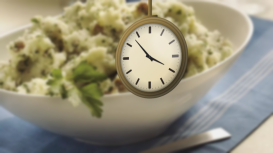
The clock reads **3:53**
